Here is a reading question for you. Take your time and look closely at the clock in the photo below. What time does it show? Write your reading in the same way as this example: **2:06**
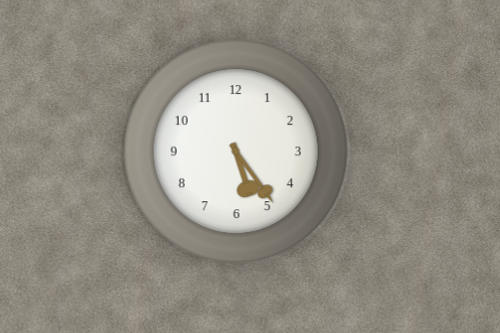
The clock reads **5:24**
